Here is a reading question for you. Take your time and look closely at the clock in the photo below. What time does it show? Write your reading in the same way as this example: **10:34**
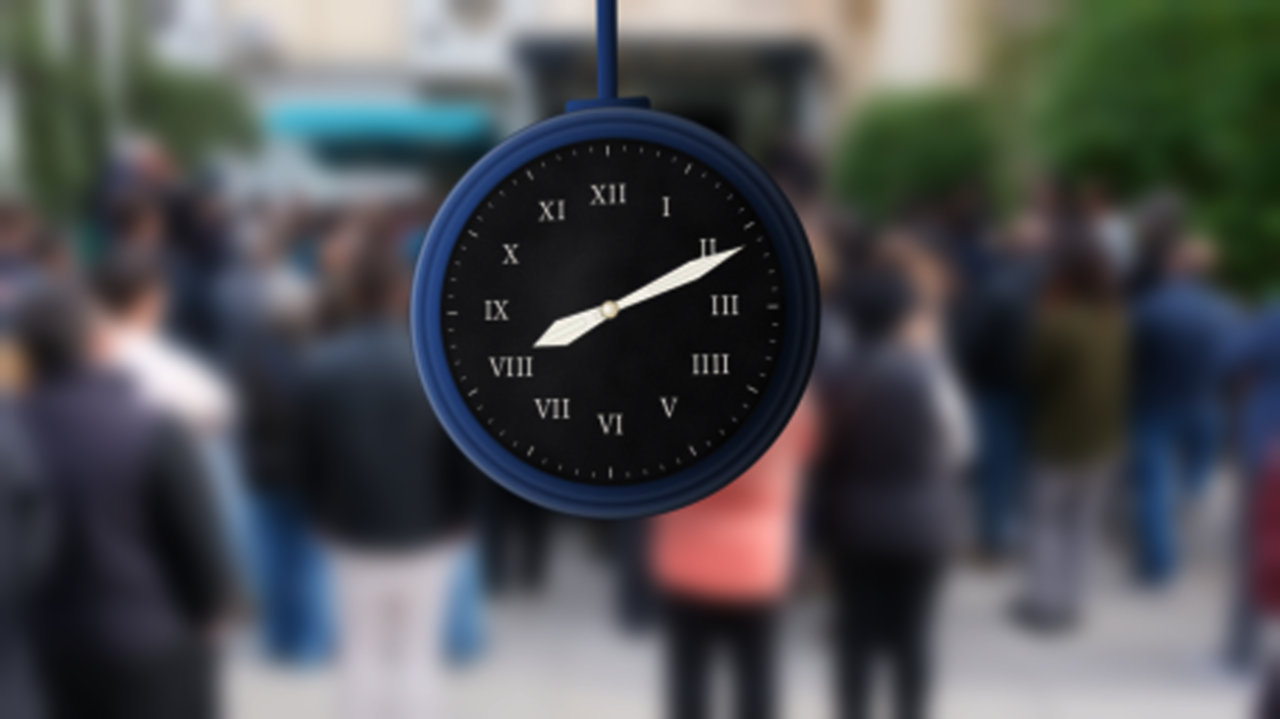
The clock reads **8:11**
